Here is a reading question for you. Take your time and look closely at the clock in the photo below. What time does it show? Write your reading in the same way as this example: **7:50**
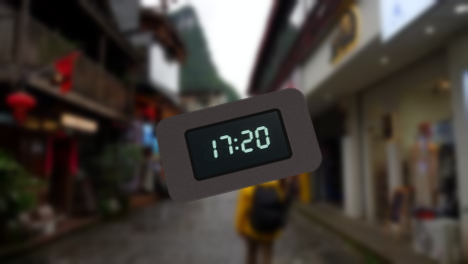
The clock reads **17:20**
